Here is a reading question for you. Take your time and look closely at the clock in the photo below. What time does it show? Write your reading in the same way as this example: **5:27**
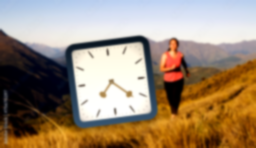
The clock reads **7:22**
